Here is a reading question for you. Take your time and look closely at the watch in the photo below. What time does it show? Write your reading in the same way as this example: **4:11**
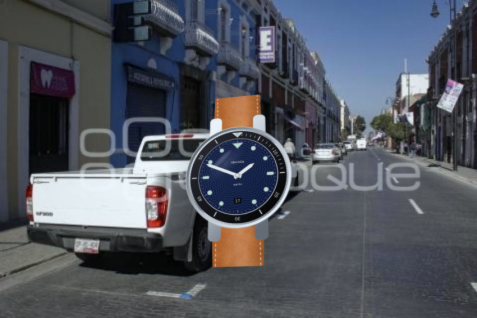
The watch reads **1:49**
